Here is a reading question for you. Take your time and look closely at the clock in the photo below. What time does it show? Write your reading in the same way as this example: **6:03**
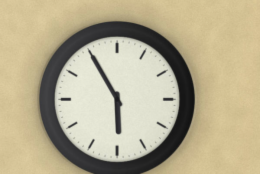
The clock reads **5:55**
